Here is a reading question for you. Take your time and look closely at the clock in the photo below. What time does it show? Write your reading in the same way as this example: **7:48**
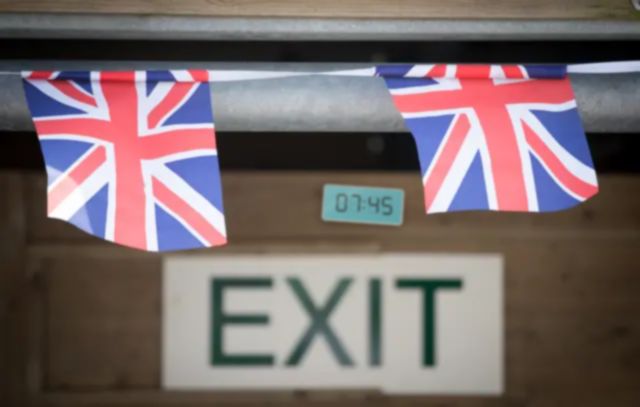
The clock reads **7:45**
